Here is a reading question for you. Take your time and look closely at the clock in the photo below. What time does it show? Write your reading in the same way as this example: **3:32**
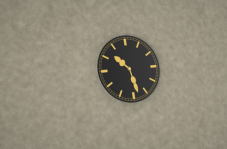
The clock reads **10:28**
